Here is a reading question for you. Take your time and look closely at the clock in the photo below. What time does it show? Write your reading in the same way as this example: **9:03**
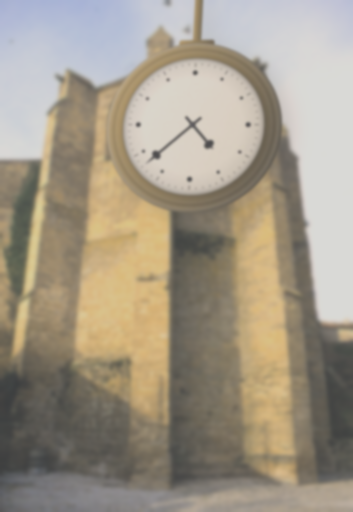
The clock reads **4:38**
